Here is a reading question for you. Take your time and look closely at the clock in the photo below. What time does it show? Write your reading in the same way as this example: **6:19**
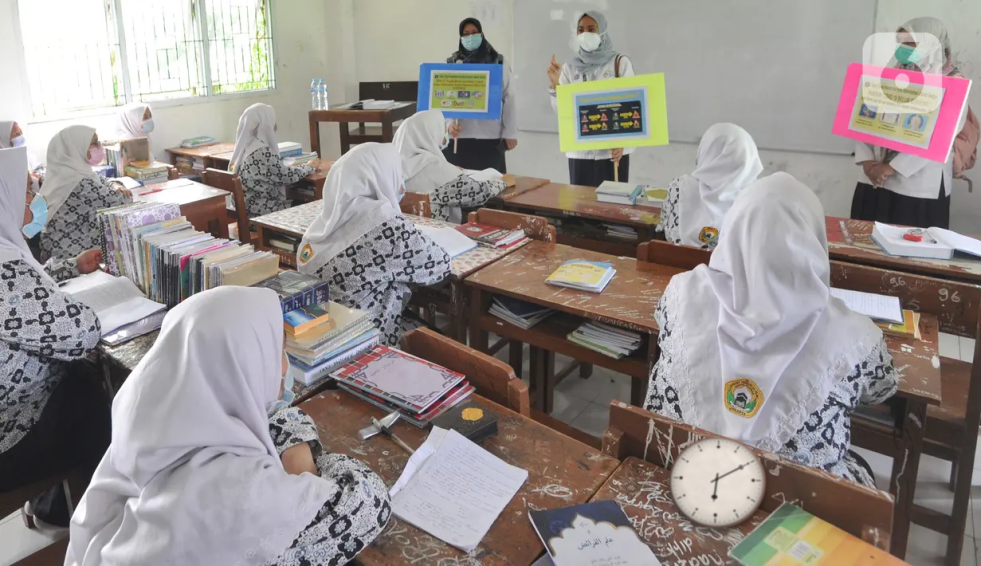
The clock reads **6:10**
